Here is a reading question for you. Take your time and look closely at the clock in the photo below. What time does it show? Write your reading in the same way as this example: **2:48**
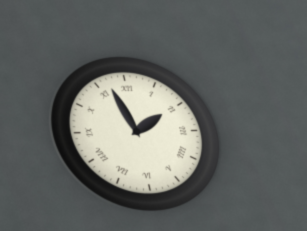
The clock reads **1:57**
